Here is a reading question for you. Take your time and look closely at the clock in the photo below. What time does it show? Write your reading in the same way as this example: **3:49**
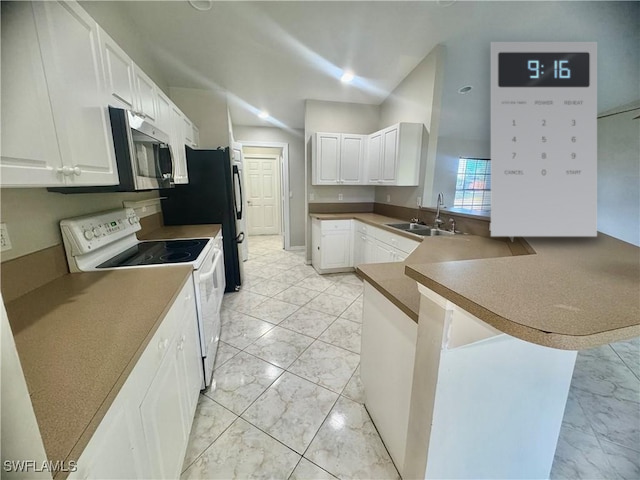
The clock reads **9:16**
